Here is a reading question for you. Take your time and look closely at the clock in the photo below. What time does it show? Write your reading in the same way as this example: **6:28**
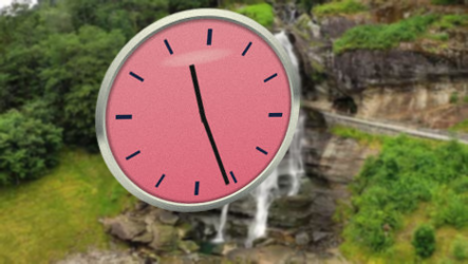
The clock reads **11:26**
